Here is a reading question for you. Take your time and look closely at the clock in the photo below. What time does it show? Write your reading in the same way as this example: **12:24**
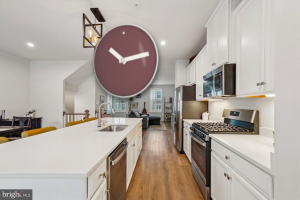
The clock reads **10:13**
